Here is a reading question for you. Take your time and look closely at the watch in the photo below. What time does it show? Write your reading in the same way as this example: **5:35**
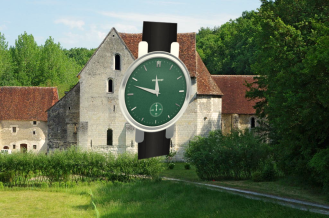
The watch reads **11:48**
